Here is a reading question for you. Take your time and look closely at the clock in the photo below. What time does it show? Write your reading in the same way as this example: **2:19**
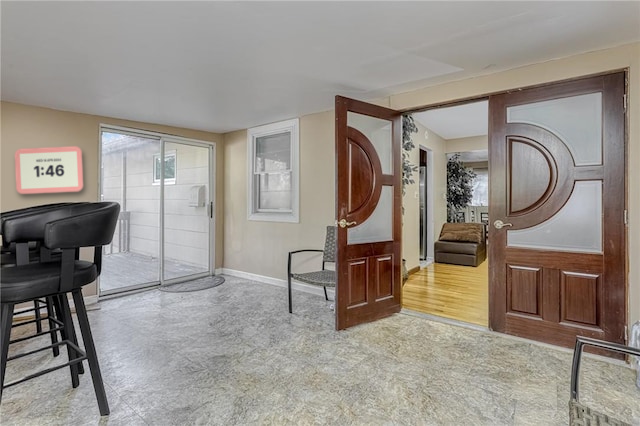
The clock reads **1:46**
